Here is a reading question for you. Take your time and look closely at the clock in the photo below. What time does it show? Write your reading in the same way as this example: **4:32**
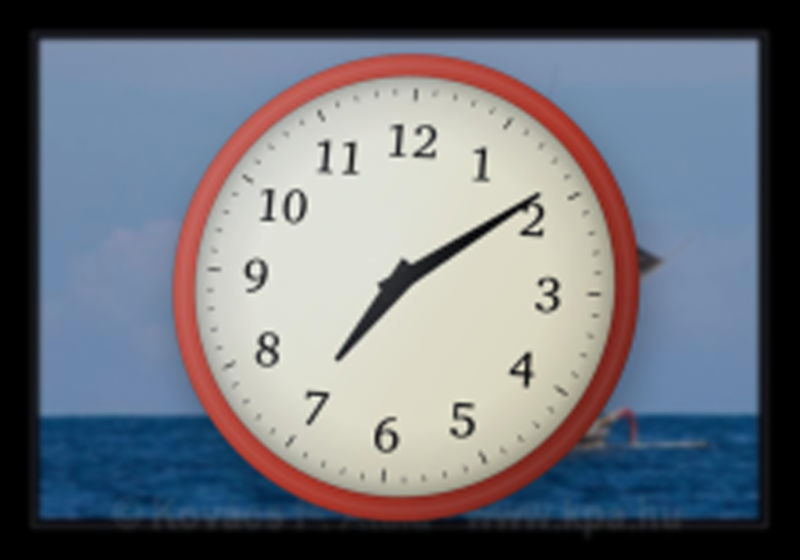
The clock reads **7:09**
